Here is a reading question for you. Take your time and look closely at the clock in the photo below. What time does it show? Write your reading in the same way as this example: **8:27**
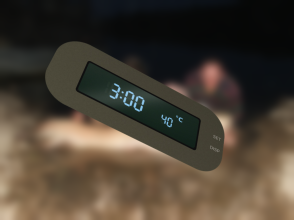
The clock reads **3:00**
